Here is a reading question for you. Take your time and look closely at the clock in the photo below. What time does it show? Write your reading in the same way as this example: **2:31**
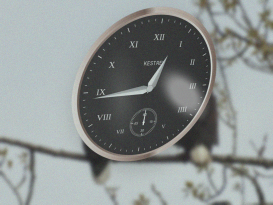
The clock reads **12:44**
